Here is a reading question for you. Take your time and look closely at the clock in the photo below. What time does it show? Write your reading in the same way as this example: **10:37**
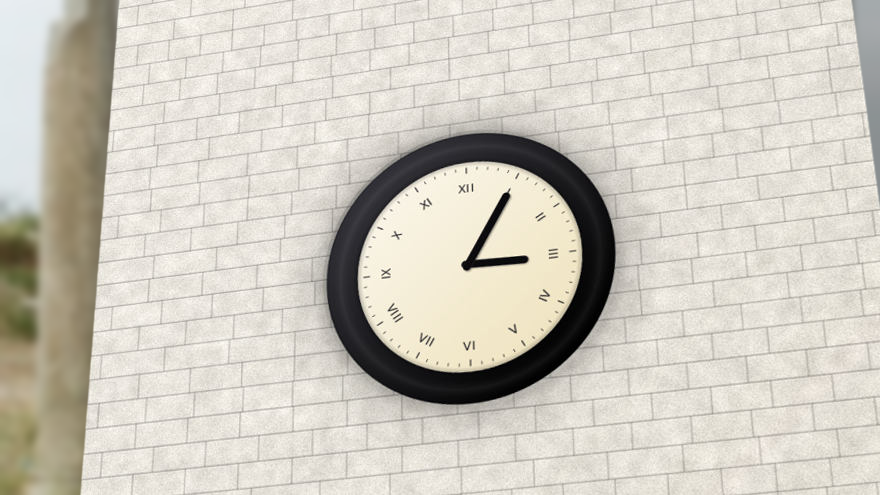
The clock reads **3:05**
